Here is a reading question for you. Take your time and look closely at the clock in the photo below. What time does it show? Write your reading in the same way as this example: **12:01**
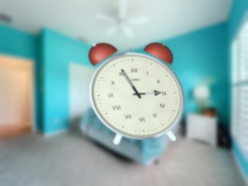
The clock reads **2:56**
